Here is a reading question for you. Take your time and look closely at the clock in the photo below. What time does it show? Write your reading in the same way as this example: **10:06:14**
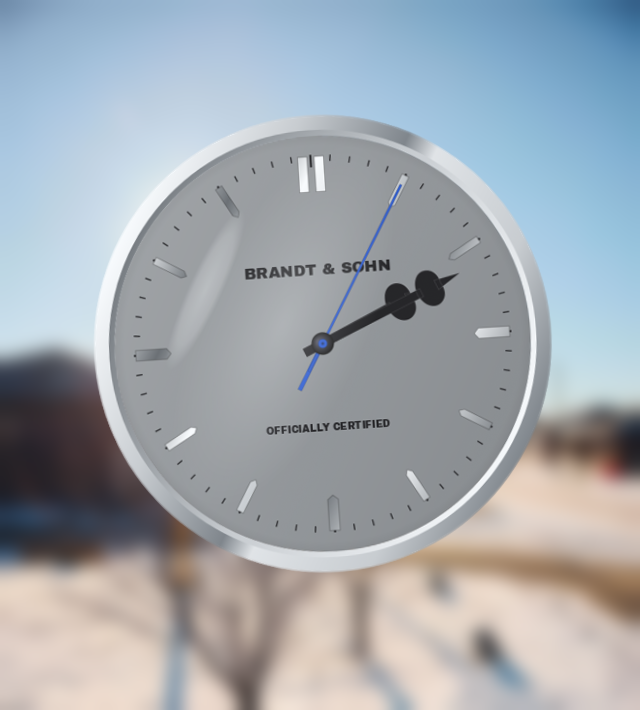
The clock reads **2:11:05**
